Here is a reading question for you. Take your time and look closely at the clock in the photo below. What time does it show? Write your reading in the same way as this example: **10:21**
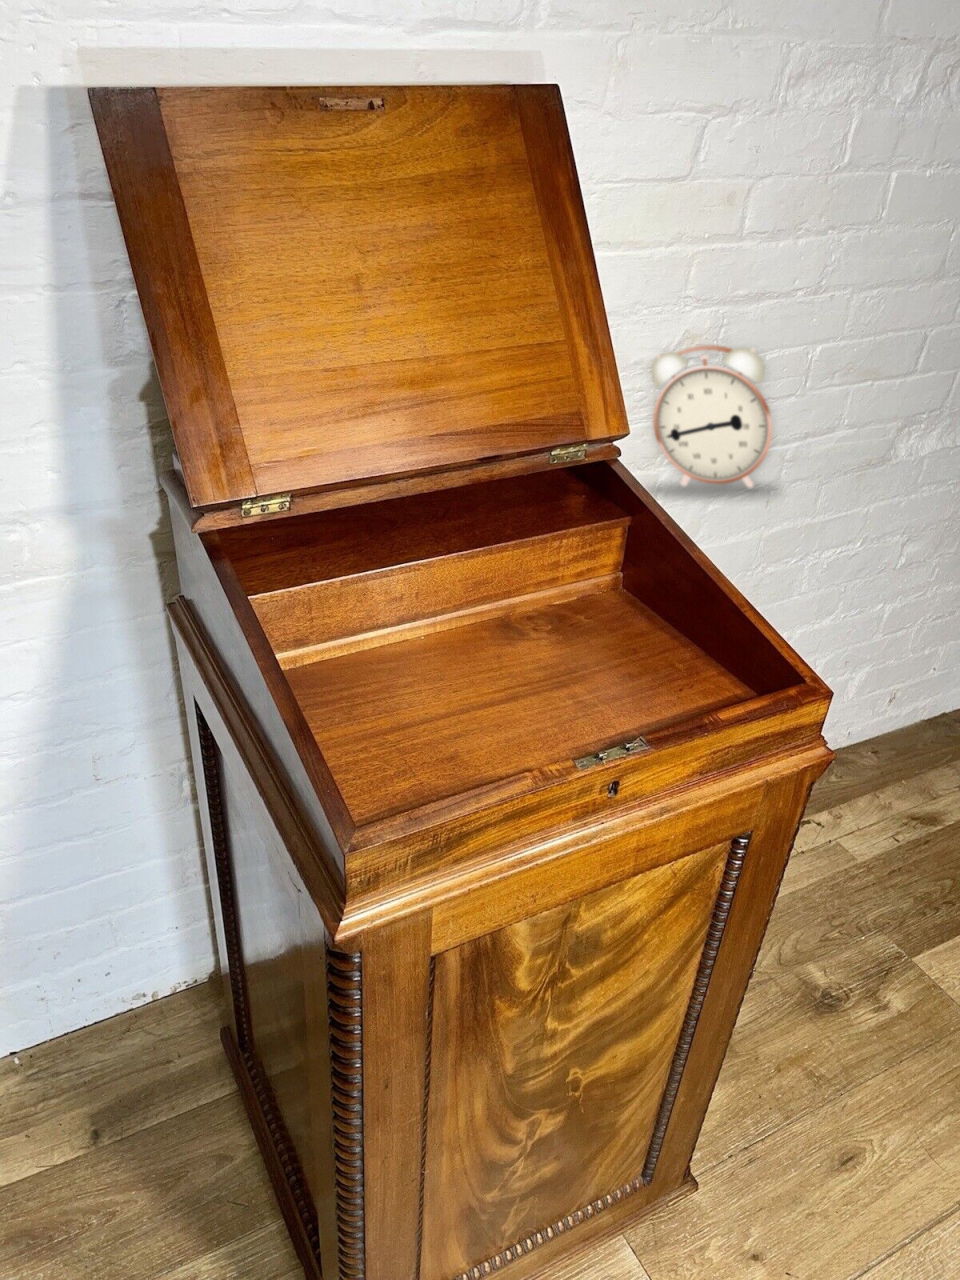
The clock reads **2:43**
